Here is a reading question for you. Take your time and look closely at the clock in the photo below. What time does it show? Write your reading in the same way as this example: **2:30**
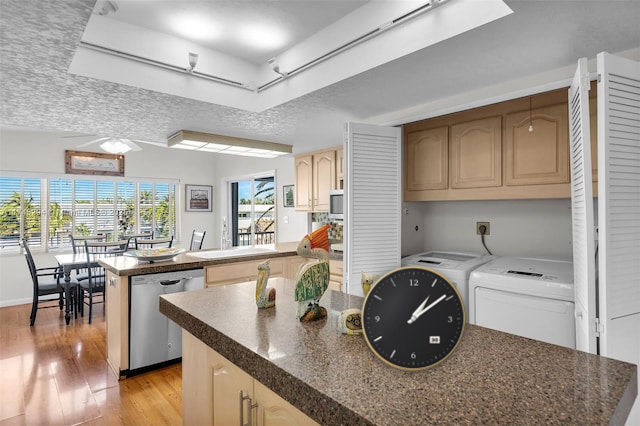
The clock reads **1:09**
